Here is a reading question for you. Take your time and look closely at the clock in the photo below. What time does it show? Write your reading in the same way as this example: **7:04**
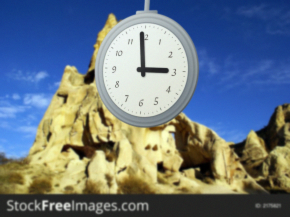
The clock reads **2:59**
